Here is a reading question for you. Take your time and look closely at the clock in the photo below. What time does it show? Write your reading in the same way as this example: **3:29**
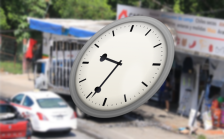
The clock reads **9:34**
